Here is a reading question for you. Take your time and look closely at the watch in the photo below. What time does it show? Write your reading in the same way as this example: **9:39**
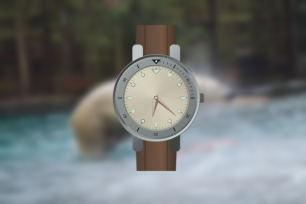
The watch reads **6:22**
